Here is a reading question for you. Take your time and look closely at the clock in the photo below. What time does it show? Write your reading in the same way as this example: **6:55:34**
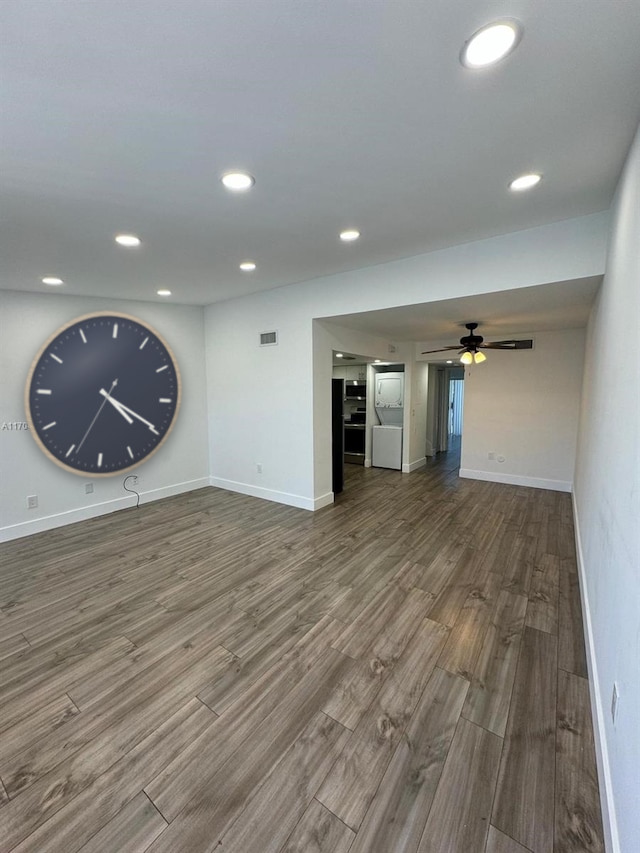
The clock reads **4:19:34**
